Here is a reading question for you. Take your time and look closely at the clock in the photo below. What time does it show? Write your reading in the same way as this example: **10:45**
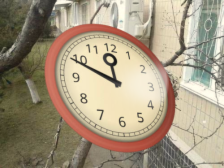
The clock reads **11:49**
